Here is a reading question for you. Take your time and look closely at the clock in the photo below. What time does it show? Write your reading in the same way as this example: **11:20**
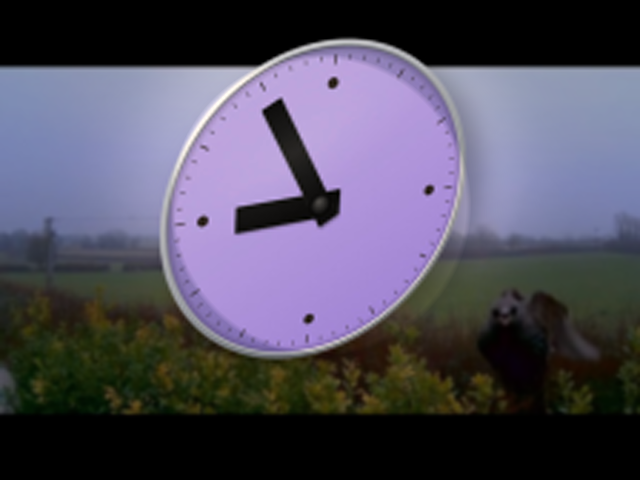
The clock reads **8:55**
